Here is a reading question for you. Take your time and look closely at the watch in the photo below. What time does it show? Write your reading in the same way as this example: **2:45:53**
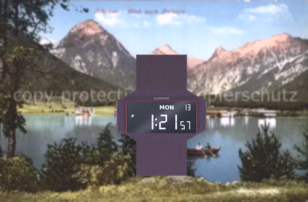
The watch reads **1:21:57**
